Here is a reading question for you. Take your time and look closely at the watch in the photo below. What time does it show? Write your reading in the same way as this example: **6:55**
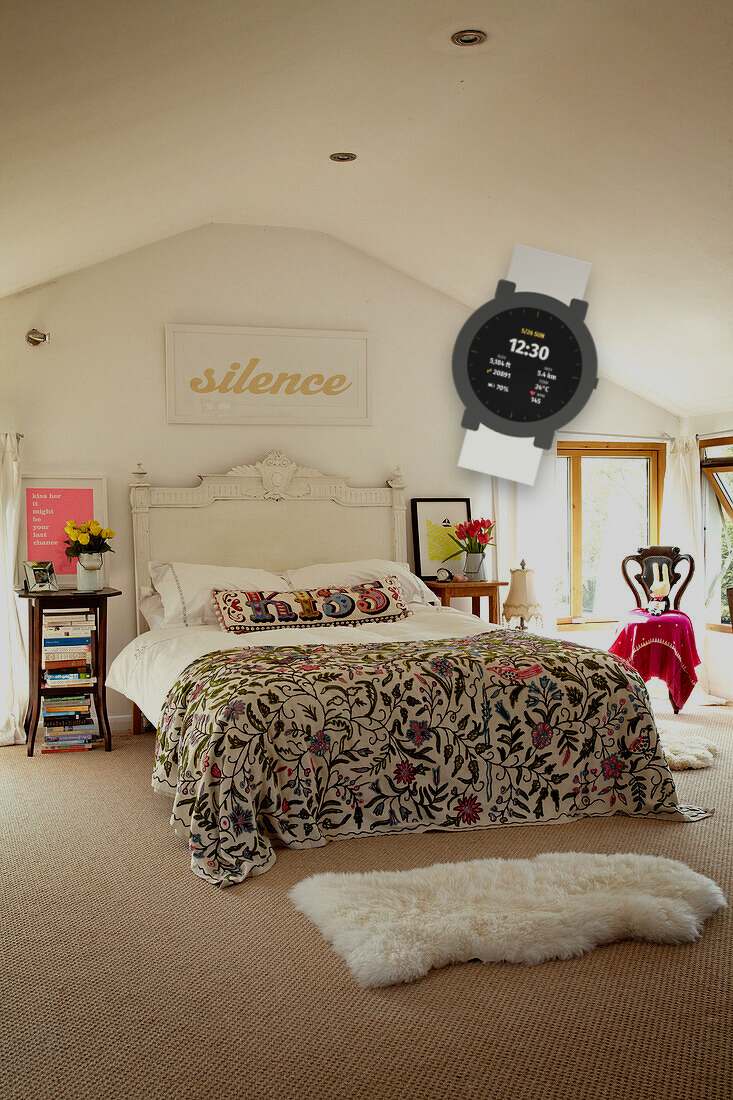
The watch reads **12:30**
